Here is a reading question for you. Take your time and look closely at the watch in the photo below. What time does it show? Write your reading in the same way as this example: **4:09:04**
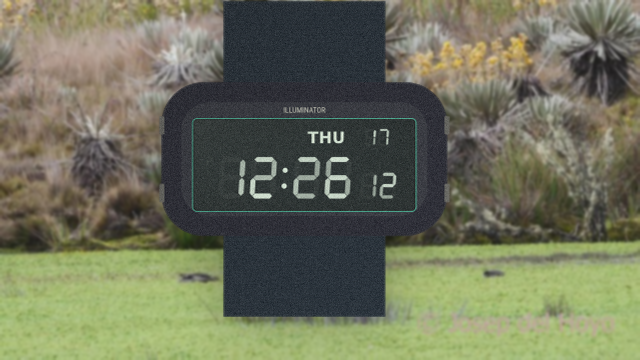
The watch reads **12:26:12**
